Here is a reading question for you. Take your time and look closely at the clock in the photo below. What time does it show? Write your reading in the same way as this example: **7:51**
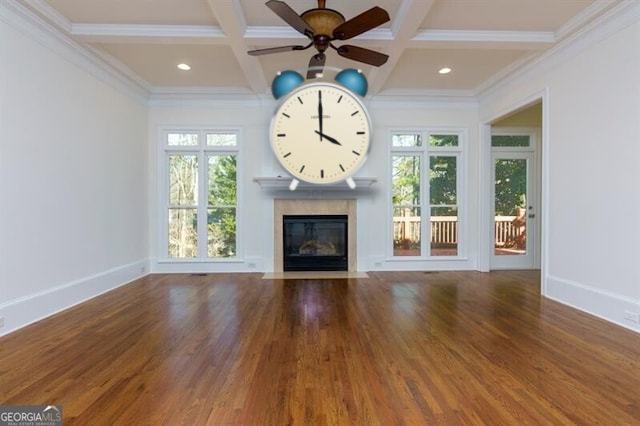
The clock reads **4:00**
